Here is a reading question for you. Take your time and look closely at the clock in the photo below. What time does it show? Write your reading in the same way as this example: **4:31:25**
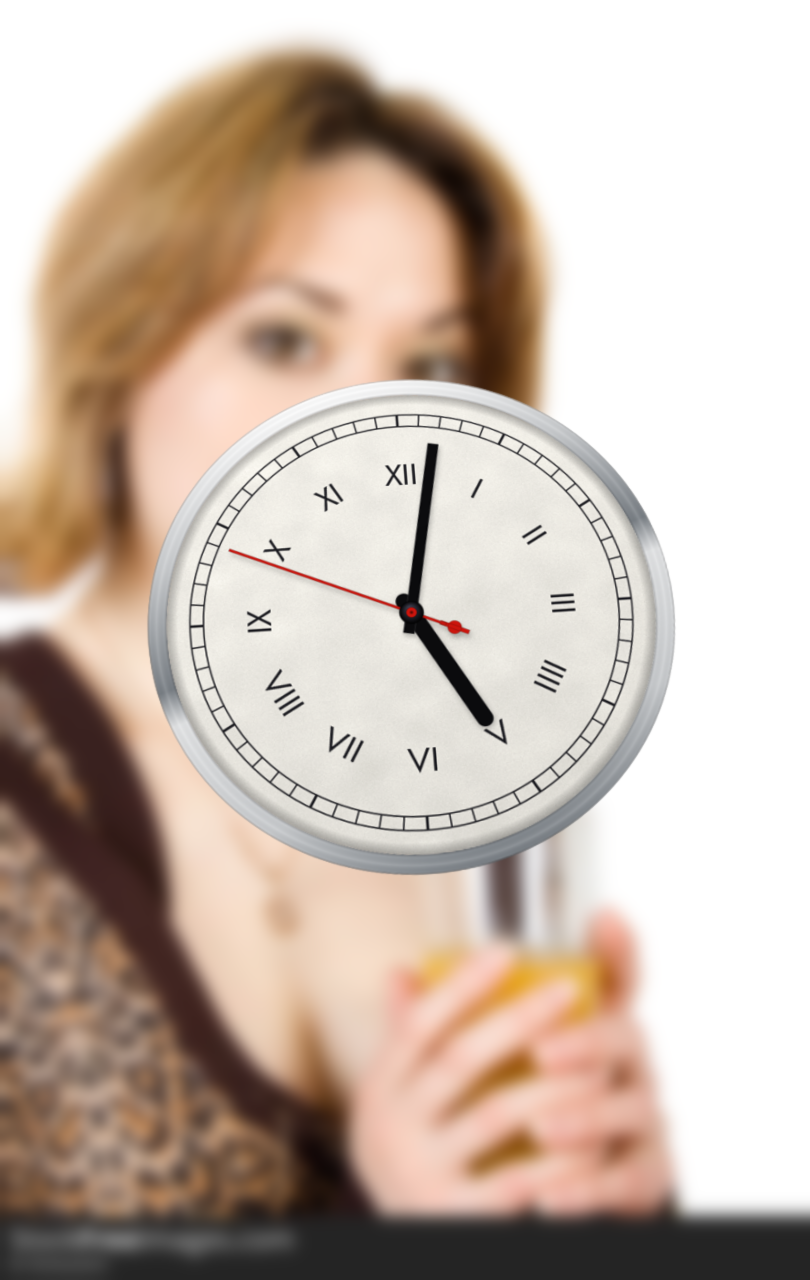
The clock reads **5:01:49**
